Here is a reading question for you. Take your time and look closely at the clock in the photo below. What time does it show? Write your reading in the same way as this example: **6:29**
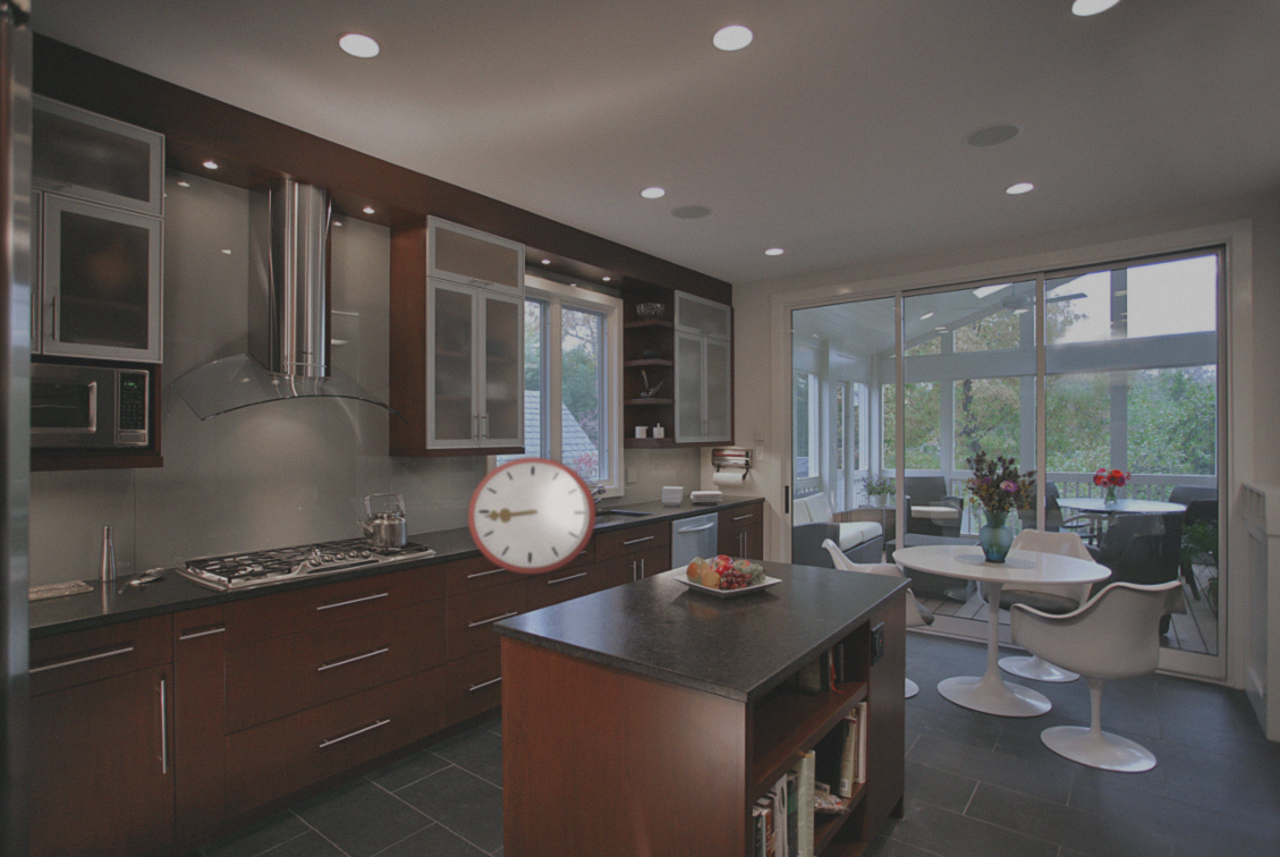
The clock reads **8:44**
